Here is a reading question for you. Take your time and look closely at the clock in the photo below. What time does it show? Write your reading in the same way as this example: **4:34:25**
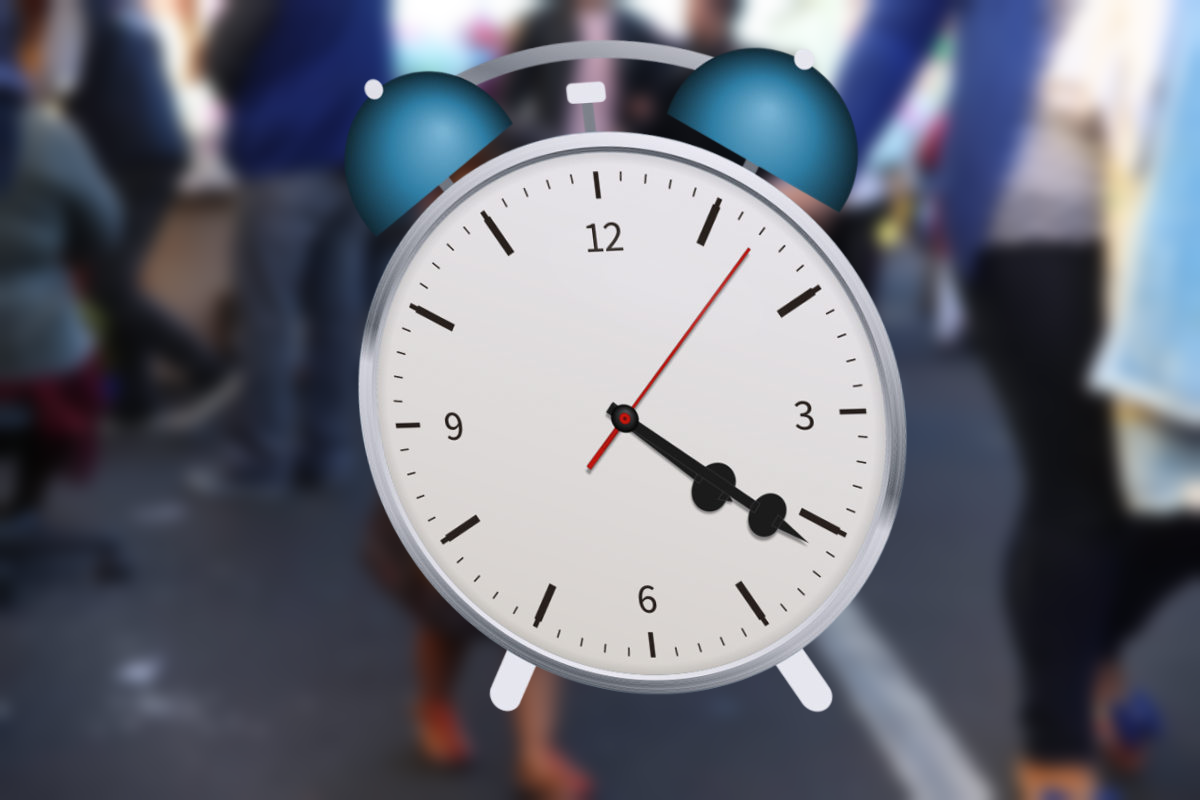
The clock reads **4:21:07**
